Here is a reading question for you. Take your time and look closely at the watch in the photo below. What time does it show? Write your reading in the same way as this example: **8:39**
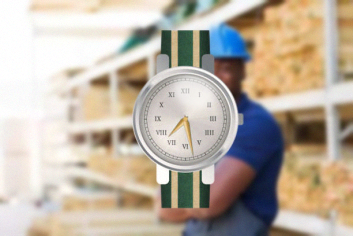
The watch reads **7:28**
